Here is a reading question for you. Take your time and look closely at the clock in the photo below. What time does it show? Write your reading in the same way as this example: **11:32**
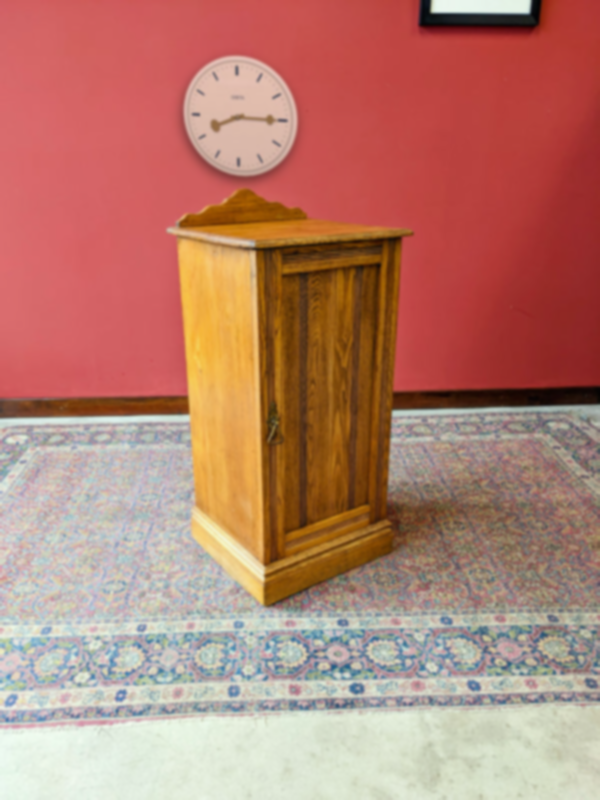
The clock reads **8:15**
